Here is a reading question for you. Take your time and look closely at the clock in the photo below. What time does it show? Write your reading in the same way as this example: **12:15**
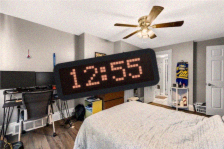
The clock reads **12:55**
